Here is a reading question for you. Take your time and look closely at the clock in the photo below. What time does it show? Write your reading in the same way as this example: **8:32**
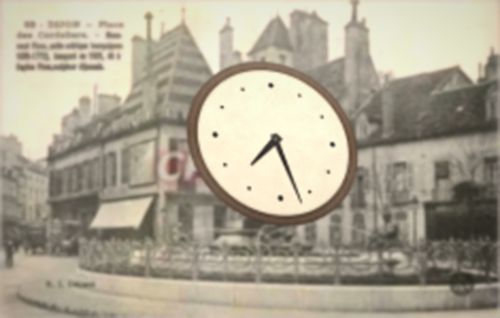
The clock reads **7:27**
